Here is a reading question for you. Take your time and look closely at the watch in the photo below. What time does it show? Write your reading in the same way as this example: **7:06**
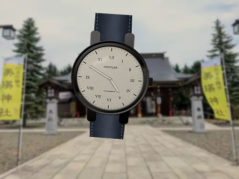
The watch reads **4:50**
